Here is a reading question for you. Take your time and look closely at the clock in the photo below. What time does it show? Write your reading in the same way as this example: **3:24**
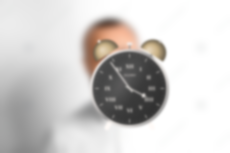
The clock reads **3:54**
